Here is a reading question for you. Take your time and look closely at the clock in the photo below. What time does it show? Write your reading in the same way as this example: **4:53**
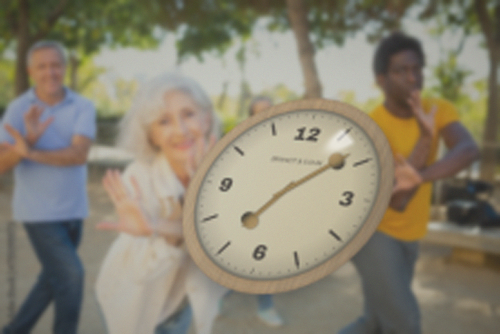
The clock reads **7:08**
